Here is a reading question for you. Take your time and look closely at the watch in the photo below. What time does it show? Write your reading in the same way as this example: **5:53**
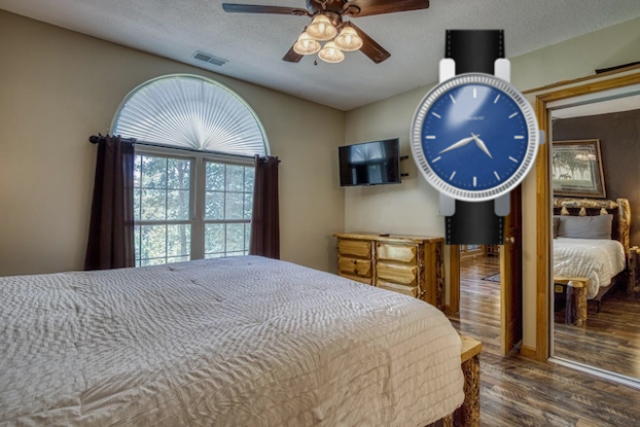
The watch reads **4:41**
